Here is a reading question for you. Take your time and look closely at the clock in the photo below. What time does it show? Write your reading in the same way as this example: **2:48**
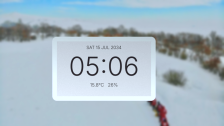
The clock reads **5:06**
